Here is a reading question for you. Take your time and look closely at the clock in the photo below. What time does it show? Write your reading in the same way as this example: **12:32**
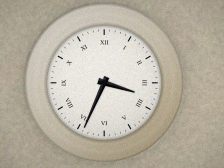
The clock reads **3:34**
